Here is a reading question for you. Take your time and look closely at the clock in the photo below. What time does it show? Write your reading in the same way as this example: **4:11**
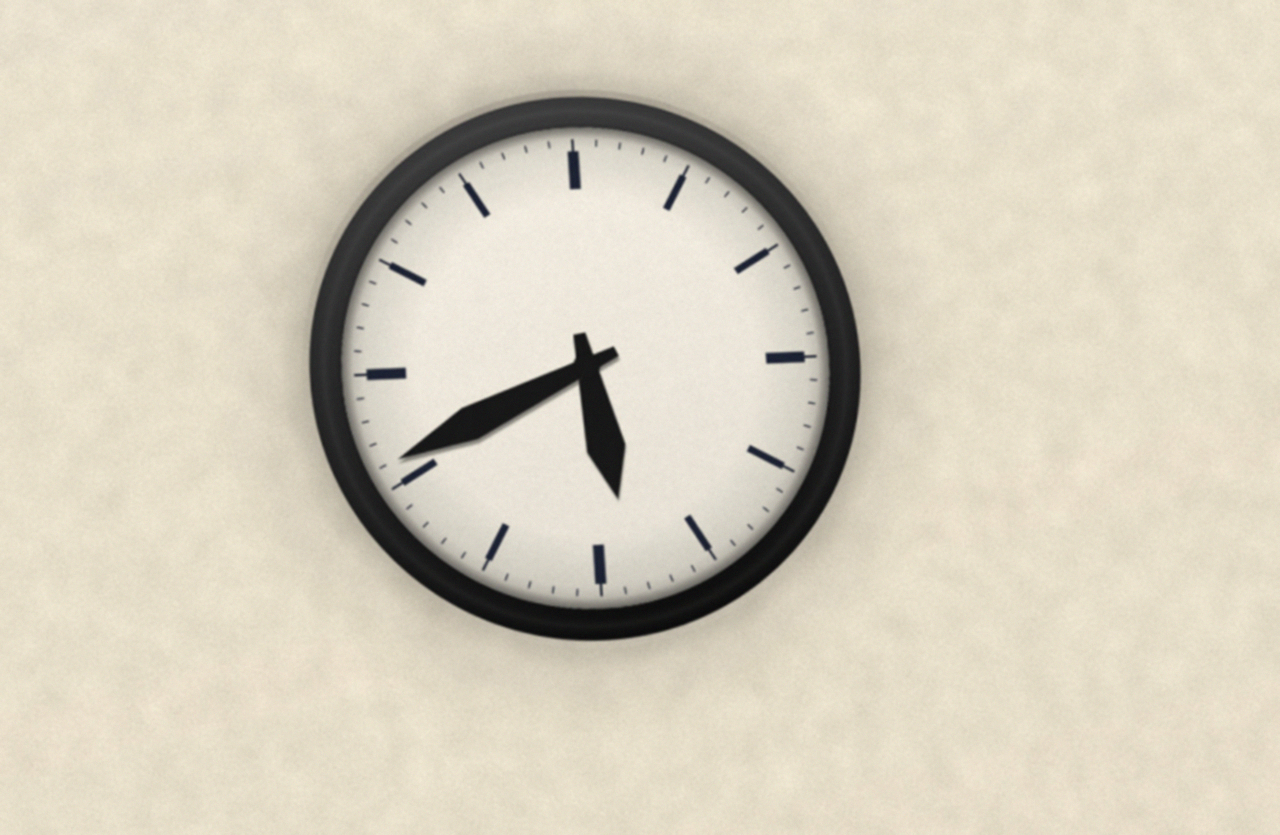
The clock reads **5:41**
